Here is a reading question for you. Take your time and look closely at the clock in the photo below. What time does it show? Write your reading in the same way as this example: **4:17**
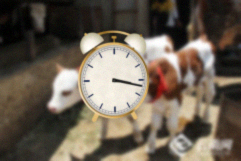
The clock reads **3:17**
